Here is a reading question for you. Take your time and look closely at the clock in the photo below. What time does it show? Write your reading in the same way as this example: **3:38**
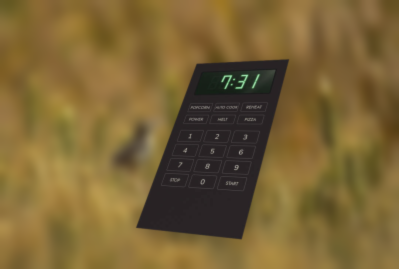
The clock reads **7:31**
